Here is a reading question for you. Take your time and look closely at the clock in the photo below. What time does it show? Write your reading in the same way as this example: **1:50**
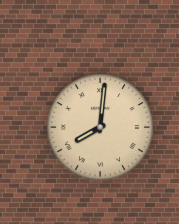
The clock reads **8:01**
